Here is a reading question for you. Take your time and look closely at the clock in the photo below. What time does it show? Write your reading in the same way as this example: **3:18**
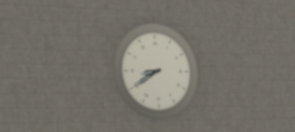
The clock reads **8:40**
